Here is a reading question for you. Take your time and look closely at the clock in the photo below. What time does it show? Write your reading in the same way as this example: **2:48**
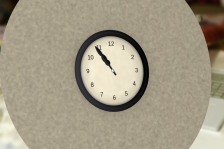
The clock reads **10:54**
